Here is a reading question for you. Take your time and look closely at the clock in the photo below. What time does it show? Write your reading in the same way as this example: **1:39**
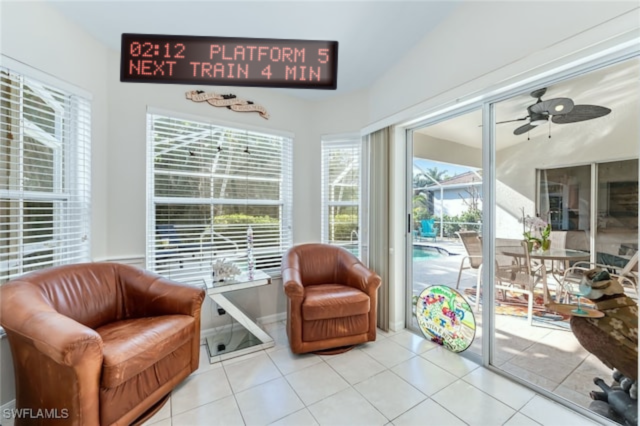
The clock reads **2:12**
